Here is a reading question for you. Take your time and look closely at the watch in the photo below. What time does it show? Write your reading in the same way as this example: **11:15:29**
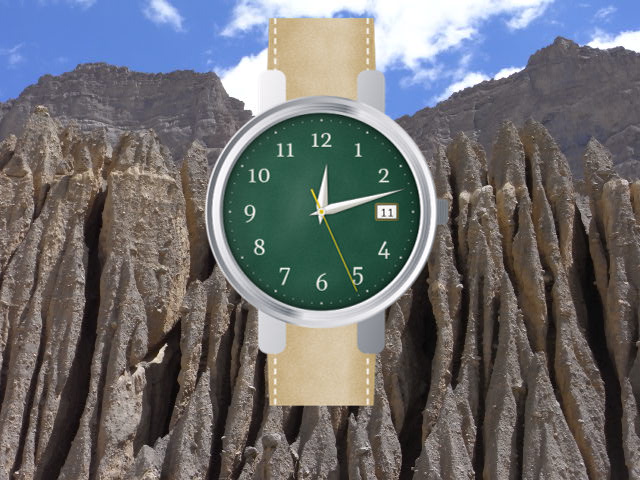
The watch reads **12:12:26**
